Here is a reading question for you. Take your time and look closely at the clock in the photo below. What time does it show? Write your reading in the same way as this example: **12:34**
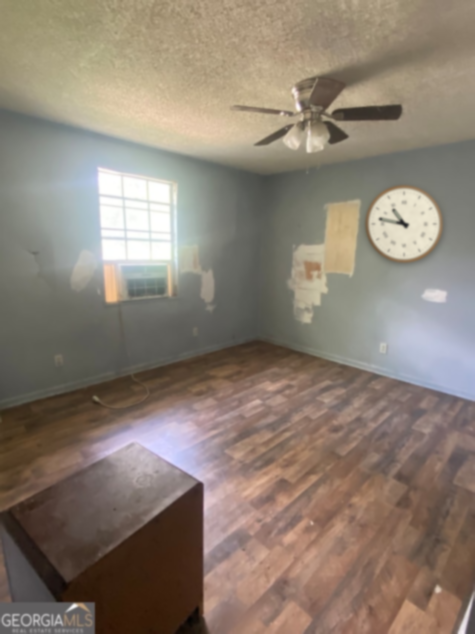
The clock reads **10:47**
